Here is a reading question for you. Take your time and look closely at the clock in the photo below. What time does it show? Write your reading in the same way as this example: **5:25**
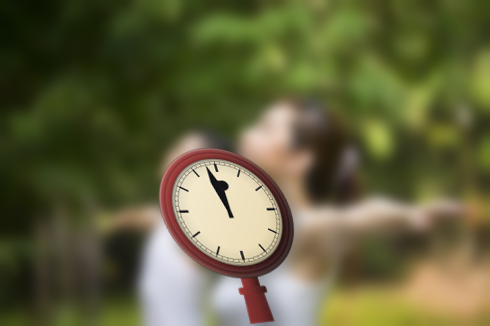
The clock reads **11:58**
